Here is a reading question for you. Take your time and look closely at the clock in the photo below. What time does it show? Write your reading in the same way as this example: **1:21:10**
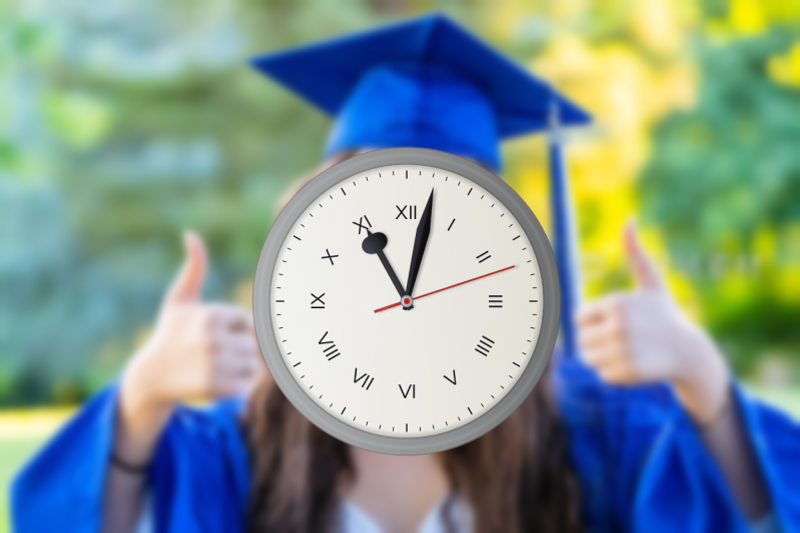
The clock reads **11:02:12**
